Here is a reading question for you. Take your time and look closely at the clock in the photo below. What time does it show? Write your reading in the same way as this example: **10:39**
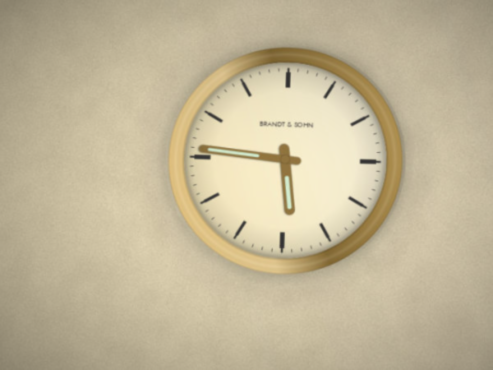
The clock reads **5:46**
